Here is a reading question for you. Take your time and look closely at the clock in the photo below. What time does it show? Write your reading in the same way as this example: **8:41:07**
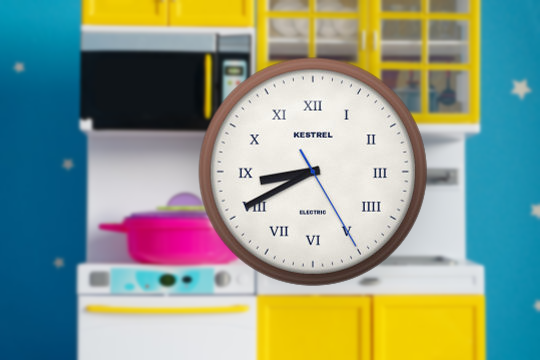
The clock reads **8:40:25**
